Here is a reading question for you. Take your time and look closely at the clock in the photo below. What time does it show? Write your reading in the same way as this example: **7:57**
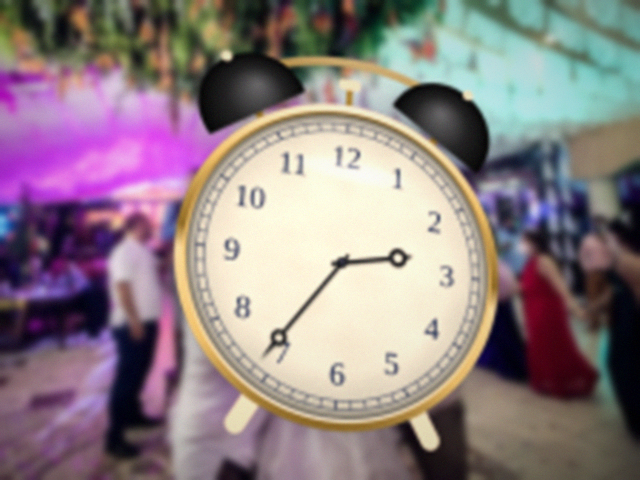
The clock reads **2:36**
